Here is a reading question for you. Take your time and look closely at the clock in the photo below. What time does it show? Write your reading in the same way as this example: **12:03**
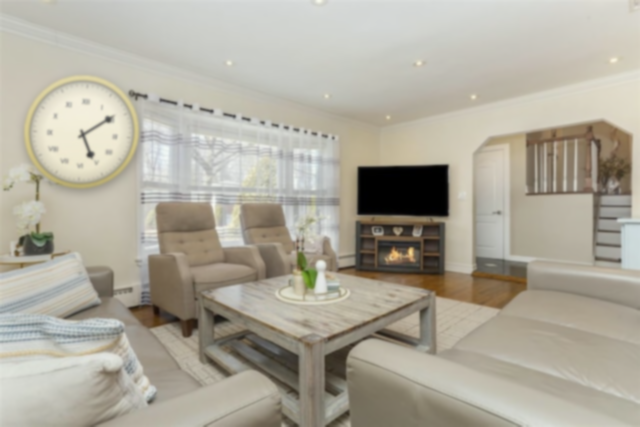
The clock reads **5:09**
